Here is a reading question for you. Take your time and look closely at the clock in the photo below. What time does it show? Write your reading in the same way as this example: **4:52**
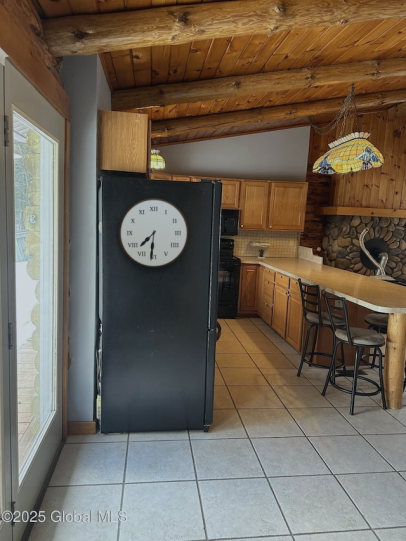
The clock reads **7:31**
